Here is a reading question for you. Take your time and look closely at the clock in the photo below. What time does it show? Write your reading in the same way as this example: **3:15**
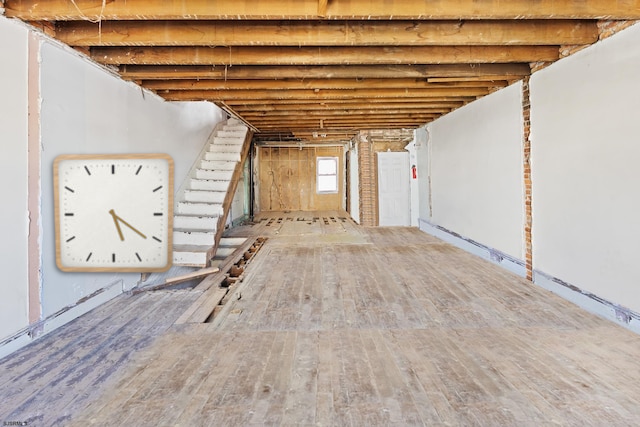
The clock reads **5:21**
